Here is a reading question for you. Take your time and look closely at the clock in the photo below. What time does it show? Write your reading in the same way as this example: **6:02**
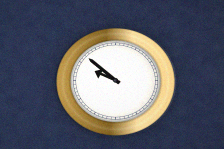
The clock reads **9:52**
